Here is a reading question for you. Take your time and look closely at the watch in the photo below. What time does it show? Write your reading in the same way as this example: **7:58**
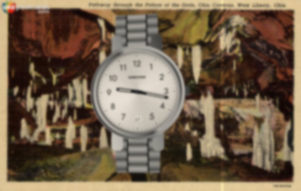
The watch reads **9:17**
